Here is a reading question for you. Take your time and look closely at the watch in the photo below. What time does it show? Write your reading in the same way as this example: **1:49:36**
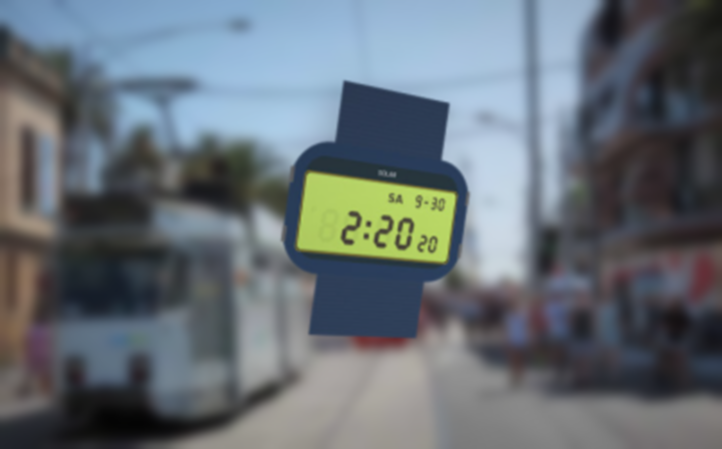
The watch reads **2:20:20**
